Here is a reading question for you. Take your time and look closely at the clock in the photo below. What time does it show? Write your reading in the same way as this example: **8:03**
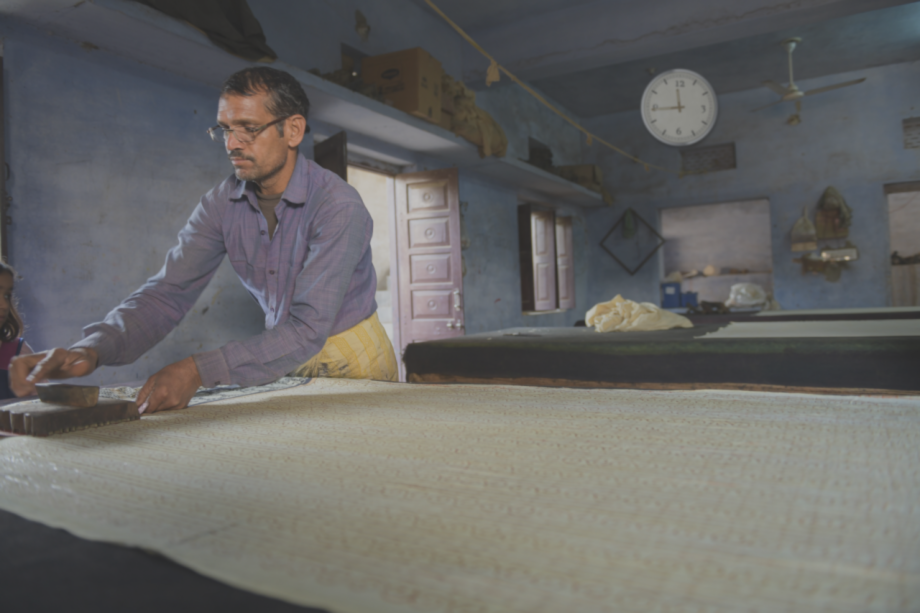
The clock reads **11:44**
